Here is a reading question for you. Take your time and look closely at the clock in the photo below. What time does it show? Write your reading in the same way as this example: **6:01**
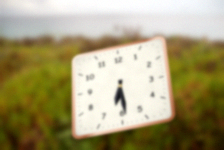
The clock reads **6:29**
